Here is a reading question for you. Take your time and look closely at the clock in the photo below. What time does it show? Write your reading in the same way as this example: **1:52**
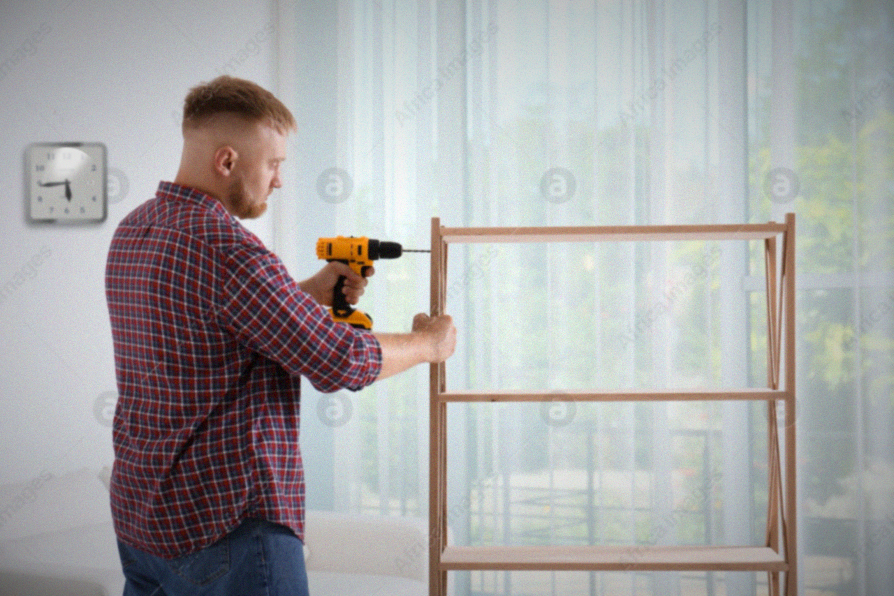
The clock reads **5:44**
